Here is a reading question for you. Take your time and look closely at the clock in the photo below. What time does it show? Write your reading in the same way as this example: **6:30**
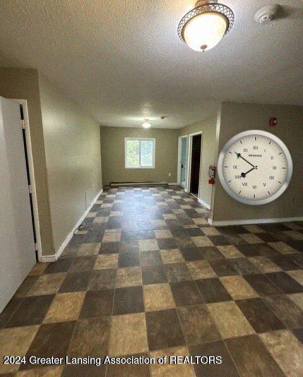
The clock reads **7:51**
